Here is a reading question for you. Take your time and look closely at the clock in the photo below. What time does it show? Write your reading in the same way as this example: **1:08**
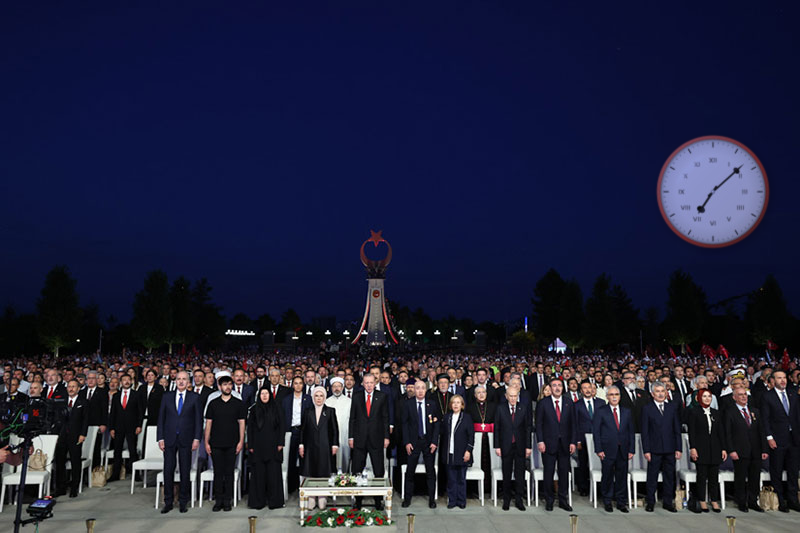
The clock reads **7:08**
